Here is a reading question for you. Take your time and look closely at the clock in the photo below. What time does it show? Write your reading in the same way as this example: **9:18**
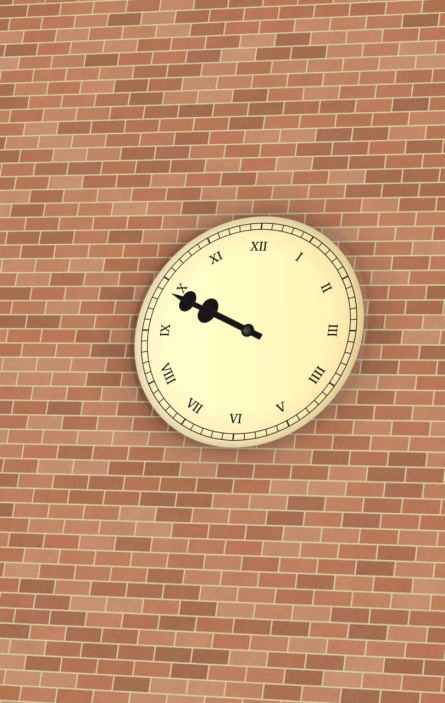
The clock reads **9:49**
